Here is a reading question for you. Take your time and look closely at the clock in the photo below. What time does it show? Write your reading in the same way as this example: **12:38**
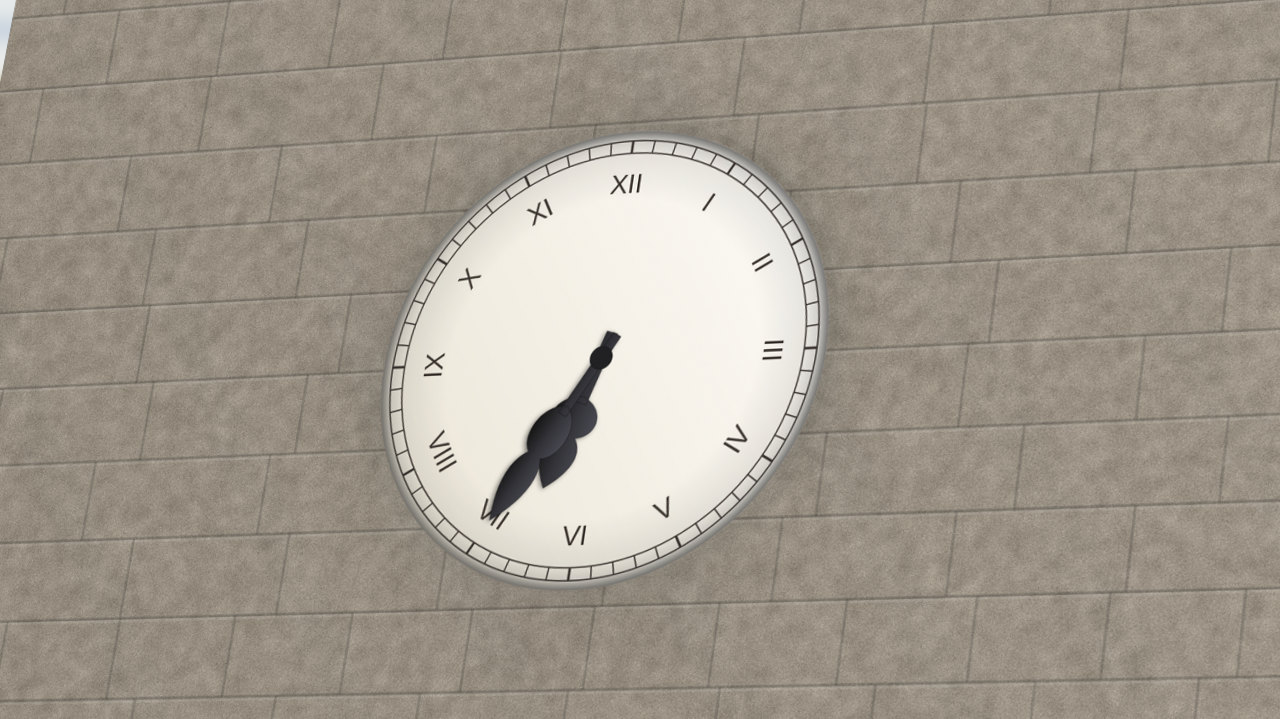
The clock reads **6:35**
